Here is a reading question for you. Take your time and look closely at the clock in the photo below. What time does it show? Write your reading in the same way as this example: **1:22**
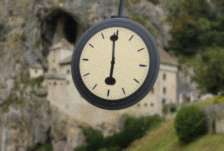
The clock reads **5:59**
